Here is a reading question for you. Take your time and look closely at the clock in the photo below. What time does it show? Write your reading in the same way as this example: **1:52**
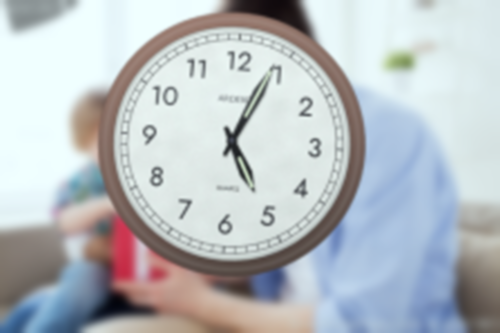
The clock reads **5:04**
